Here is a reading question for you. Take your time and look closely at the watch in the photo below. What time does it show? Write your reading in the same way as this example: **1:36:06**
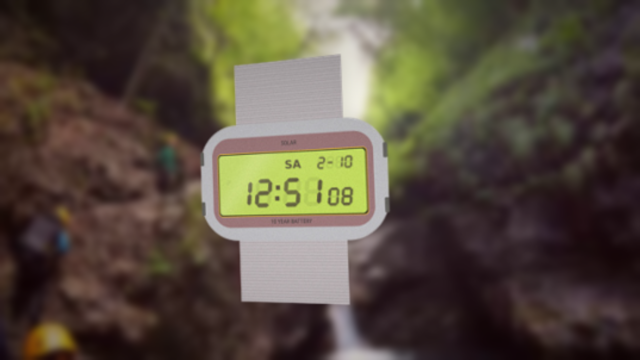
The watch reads **12:51:08**
